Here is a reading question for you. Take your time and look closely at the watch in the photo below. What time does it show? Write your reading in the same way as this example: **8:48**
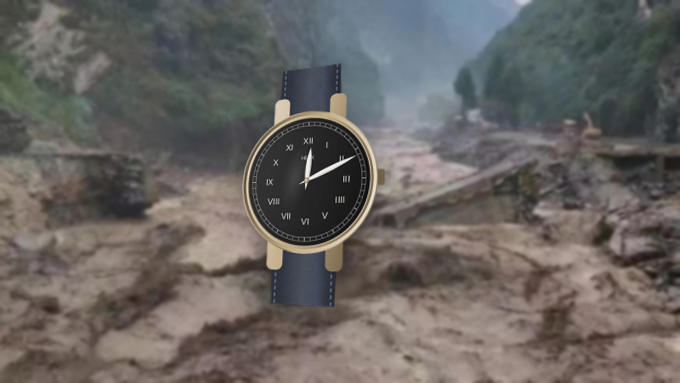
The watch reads **12:11**
